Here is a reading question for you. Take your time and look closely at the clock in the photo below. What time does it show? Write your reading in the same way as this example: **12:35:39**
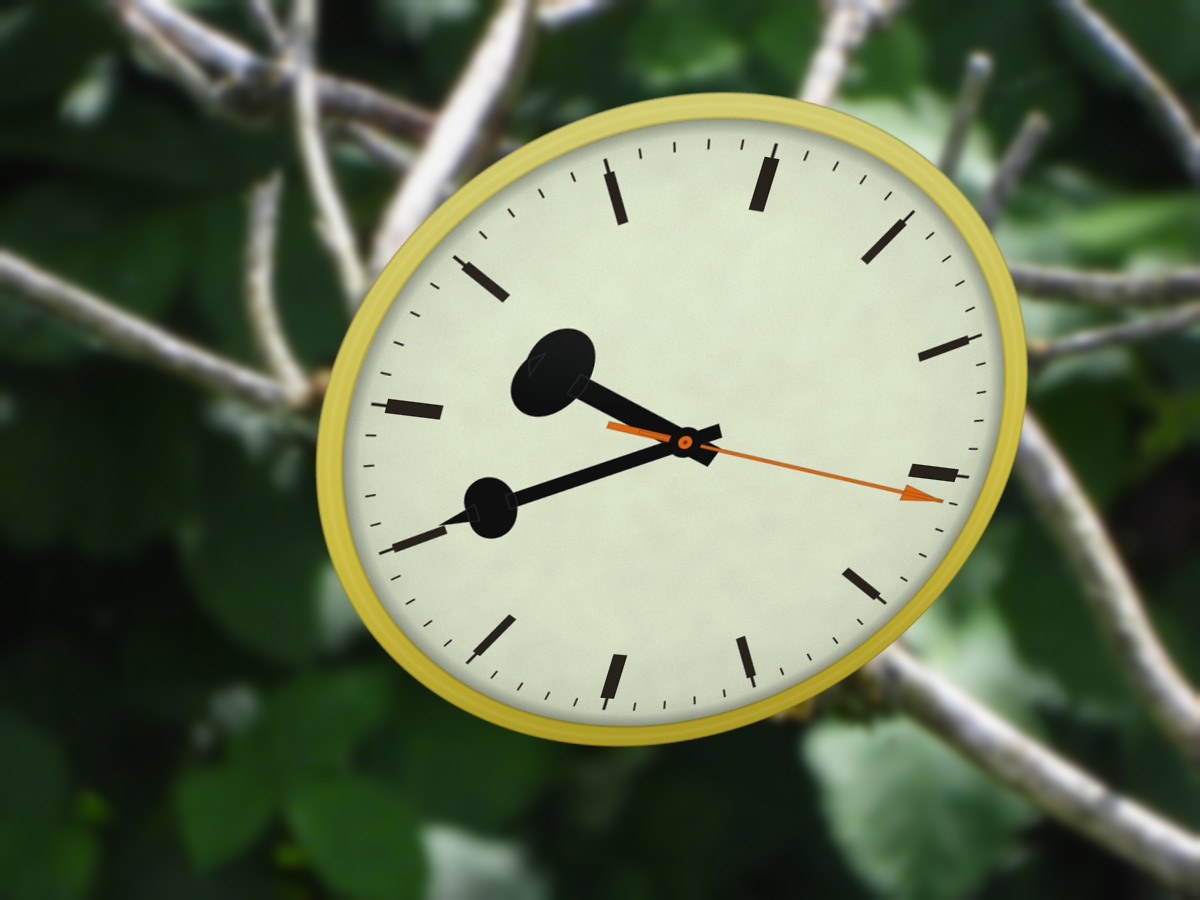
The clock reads **9:40:16**
